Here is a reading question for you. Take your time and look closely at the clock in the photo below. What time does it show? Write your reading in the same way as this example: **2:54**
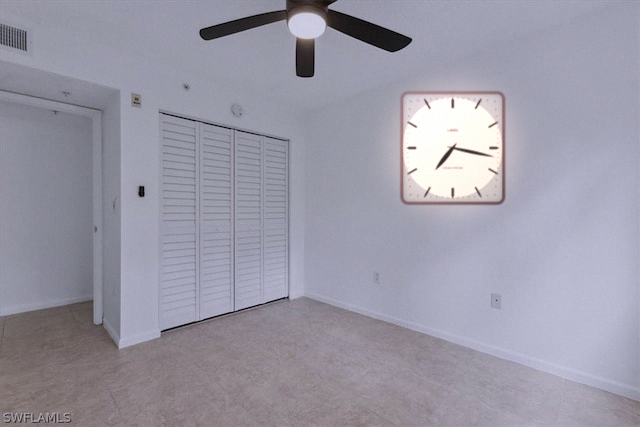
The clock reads **7:17**
